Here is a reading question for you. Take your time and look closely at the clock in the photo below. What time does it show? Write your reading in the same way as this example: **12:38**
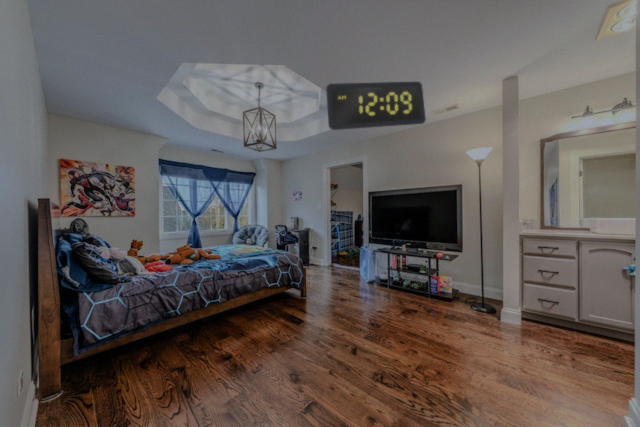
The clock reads **12:09**
